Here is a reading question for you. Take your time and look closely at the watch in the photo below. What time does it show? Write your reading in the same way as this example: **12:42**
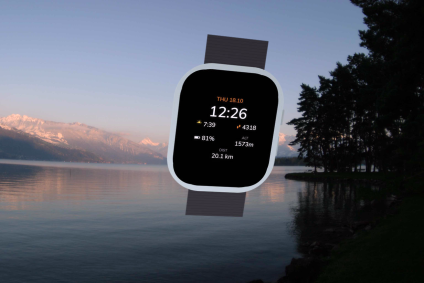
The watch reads **12:26**
